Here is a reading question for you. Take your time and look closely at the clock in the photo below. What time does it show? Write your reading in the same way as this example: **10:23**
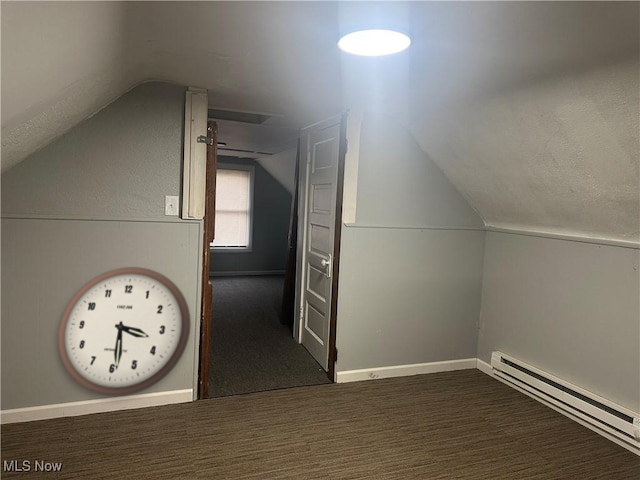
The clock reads **3:29**
